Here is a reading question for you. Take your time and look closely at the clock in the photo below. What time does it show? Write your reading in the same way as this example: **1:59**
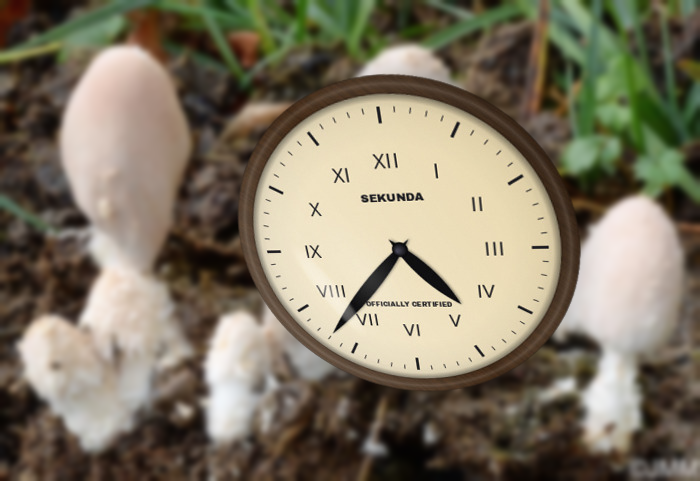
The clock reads **4:37**
